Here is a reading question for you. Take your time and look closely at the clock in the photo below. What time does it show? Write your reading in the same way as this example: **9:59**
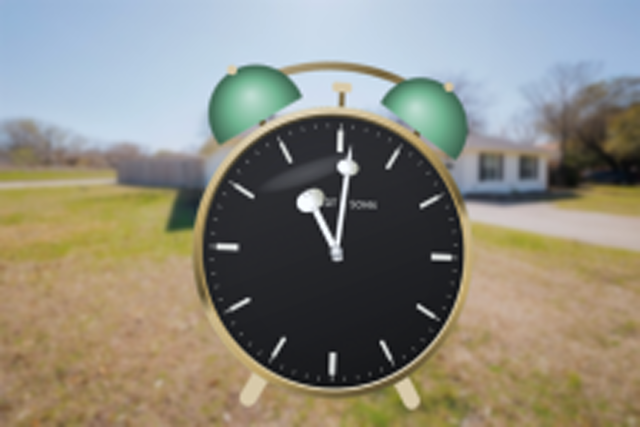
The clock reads **11:01**
